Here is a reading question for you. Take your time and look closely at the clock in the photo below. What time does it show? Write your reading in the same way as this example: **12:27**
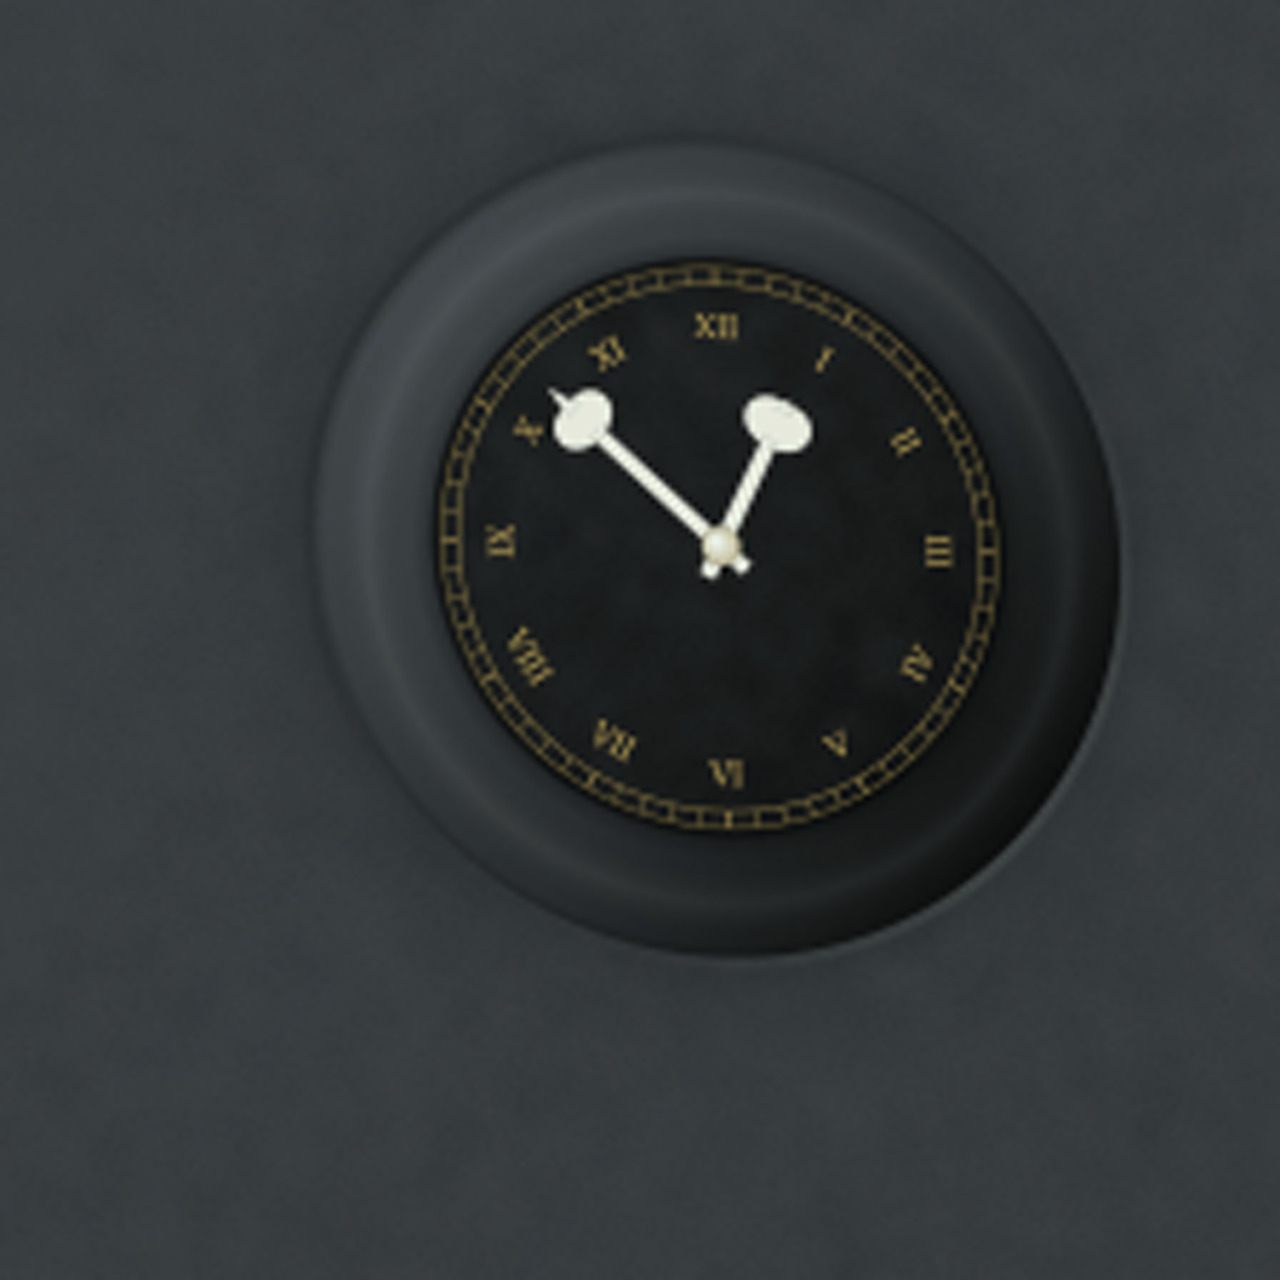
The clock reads **12:52**
